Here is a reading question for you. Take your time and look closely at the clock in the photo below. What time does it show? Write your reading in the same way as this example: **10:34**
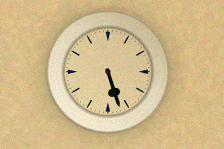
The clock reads **5:27**
